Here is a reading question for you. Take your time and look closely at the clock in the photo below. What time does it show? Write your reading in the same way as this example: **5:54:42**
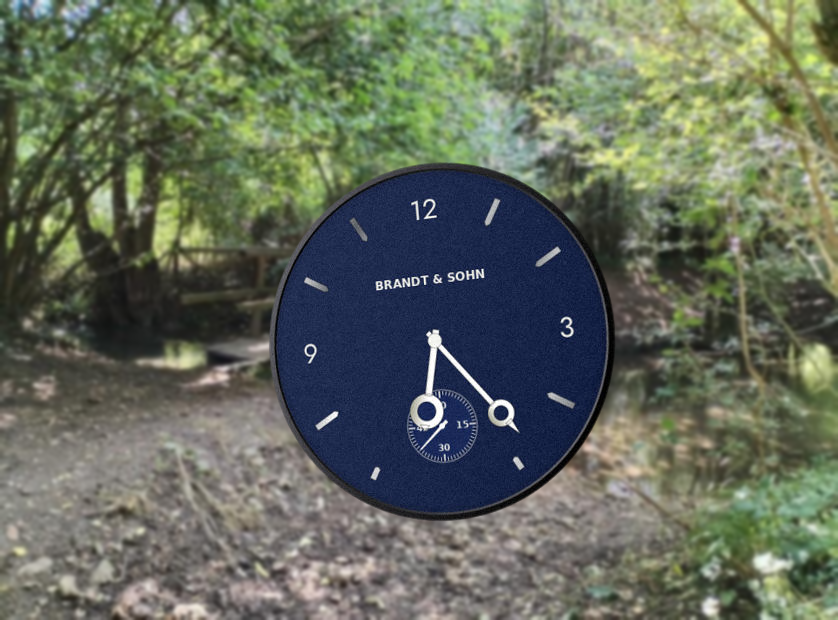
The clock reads **6:23:38**
